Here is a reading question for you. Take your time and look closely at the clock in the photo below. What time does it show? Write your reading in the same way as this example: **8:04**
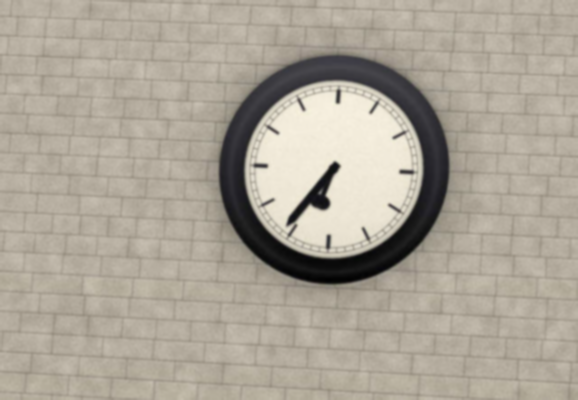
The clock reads **6:36**
